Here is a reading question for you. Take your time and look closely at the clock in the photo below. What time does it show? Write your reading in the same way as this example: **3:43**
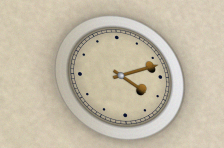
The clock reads **4:12**
